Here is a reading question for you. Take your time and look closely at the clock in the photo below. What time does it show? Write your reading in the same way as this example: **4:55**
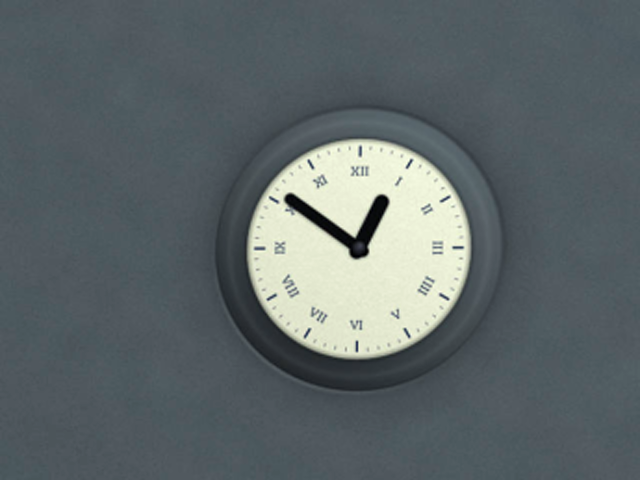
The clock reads **12:51**
